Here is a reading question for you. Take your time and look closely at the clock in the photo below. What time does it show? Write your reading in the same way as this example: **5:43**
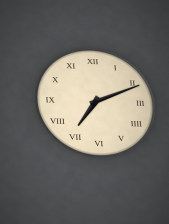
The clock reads **7:11**
